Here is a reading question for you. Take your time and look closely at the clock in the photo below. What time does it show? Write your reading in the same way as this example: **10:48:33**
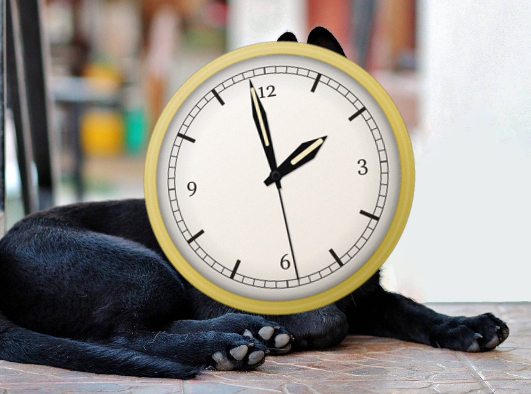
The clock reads **1:58:29**
